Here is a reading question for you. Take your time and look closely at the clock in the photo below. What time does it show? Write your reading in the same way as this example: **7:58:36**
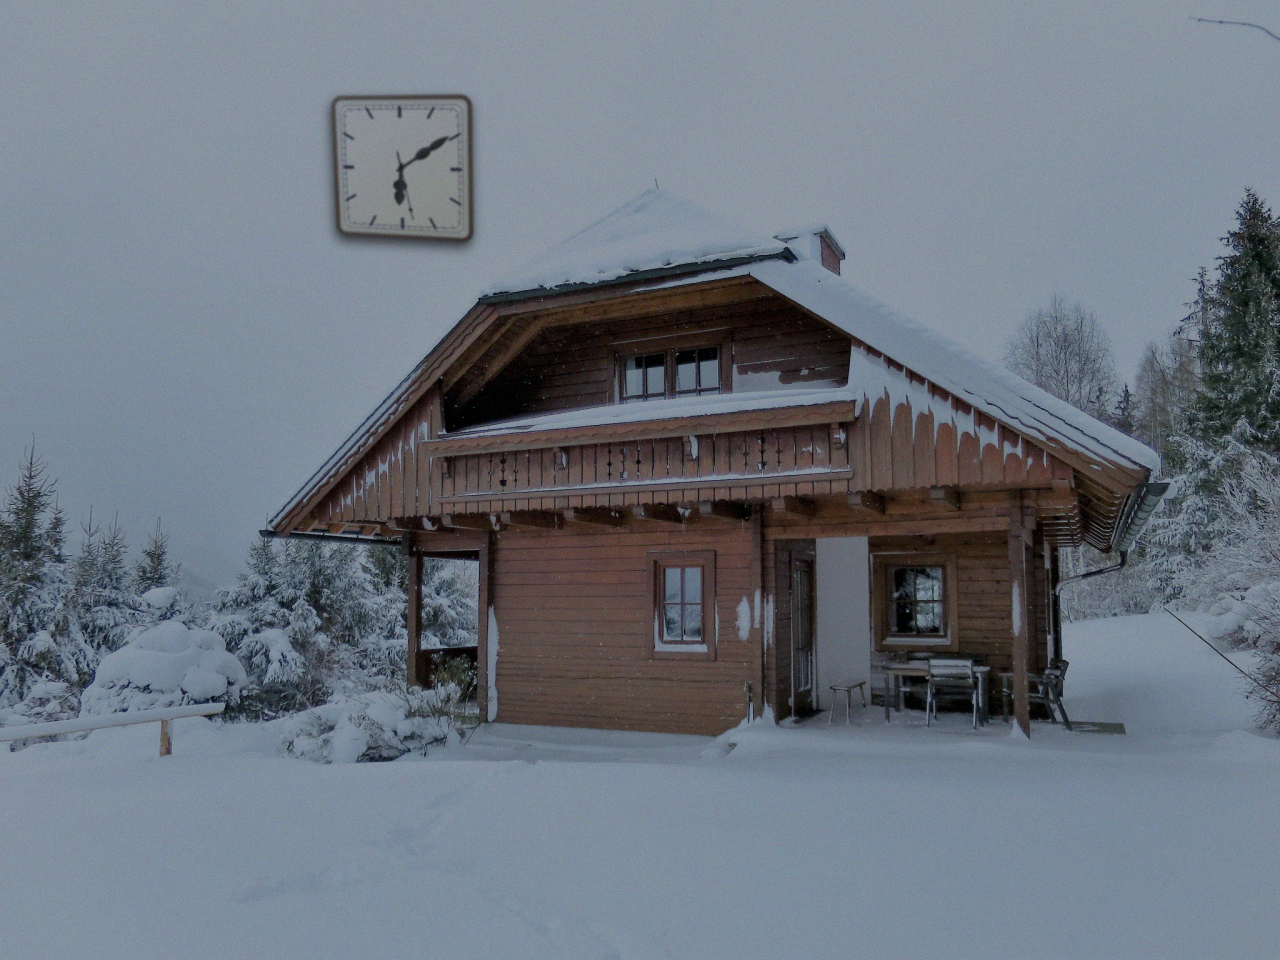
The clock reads **6:09:28**
